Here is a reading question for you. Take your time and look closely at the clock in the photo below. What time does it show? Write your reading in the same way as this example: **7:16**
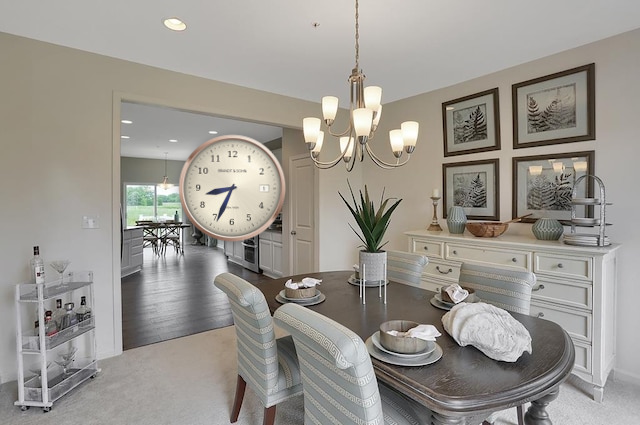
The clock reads **8:34**
